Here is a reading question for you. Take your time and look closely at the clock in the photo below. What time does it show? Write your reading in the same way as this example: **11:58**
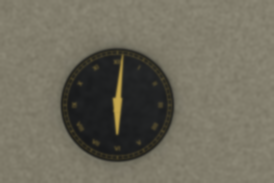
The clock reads **6:01**
